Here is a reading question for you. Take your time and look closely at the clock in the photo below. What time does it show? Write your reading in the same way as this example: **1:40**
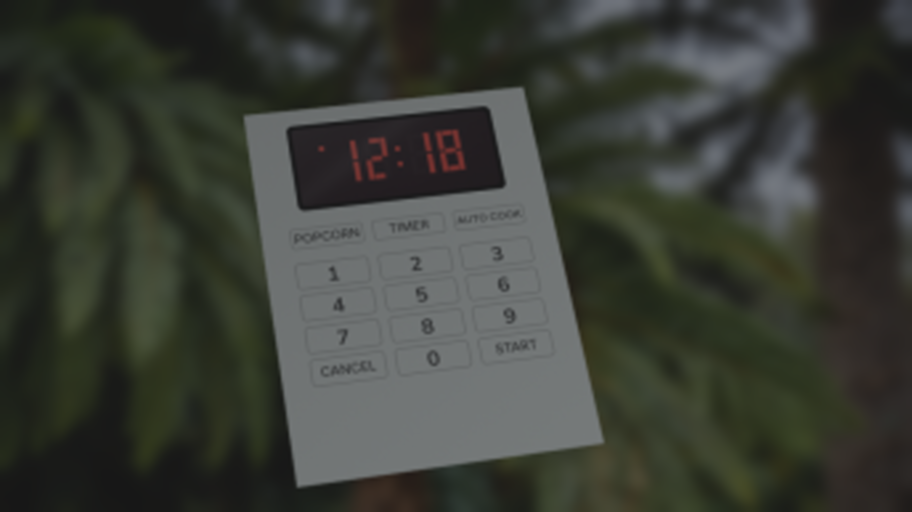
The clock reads **12:18**
